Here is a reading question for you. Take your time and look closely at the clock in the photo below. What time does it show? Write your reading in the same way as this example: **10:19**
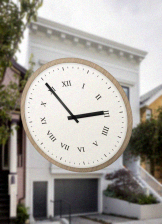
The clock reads **2:55**
